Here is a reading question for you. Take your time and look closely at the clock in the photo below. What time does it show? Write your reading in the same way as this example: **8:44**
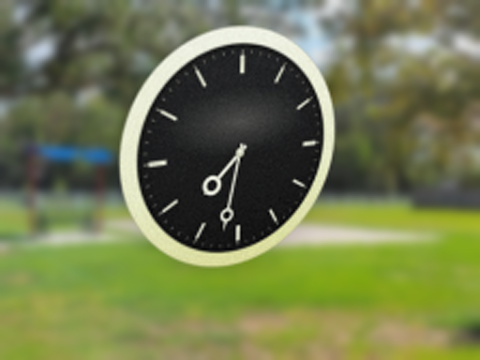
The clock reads **7:32**
